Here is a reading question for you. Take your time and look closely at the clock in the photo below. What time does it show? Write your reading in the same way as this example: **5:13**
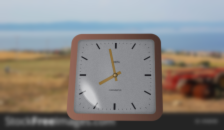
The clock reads **7:58**
